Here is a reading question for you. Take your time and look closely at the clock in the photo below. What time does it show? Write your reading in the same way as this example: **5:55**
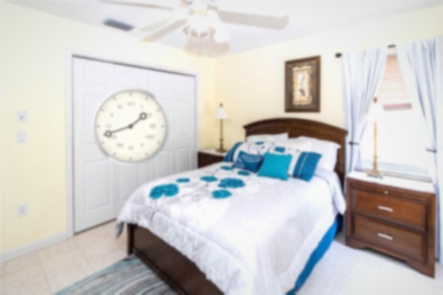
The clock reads **1:42**
